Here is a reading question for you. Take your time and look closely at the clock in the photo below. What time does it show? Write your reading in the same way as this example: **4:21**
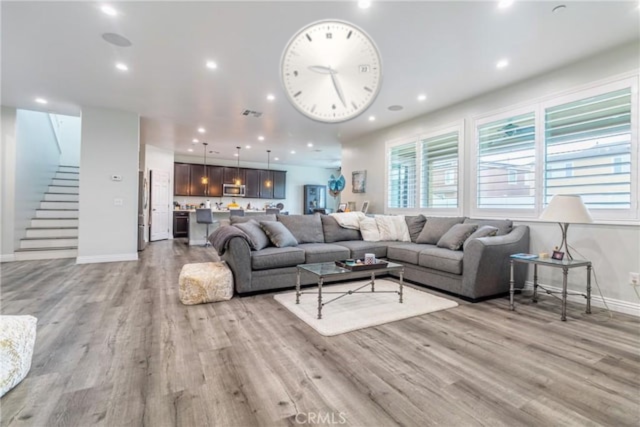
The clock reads **9:27**
